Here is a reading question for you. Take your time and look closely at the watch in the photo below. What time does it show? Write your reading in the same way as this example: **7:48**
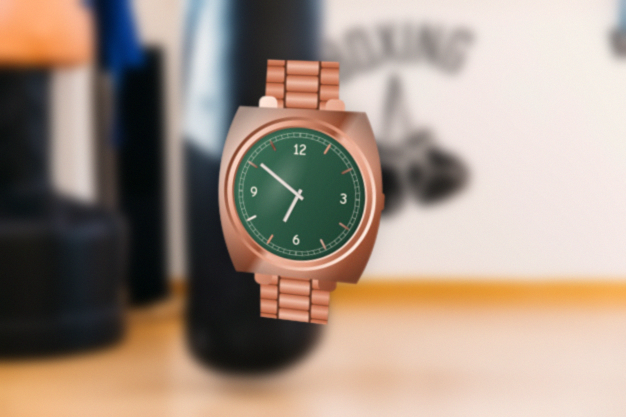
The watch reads **6:51**
